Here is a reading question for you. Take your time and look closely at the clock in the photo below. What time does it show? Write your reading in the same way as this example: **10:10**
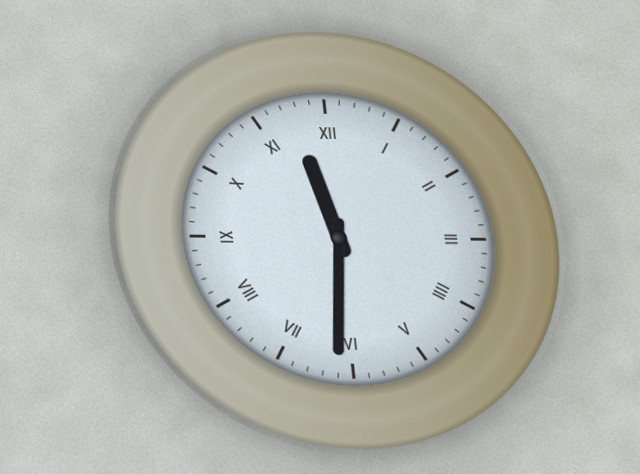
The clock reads **11:31**
